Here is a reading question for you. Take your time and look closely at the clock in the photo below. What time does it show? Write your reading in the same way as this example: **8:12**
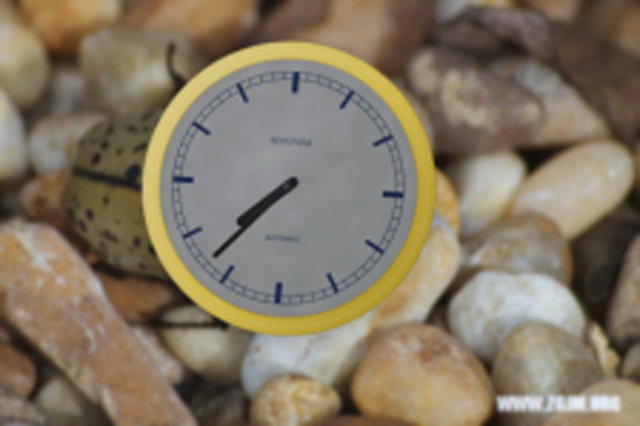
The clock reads **7:37**
